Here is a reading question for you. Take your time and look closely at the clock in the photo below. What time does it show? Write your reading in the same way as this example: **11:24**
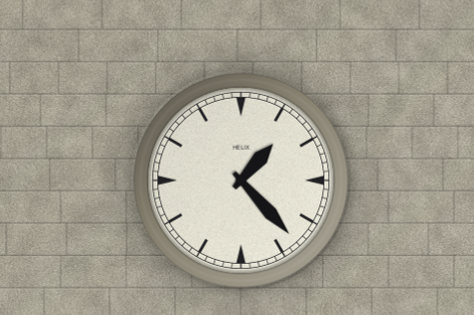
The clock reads **1:23**
